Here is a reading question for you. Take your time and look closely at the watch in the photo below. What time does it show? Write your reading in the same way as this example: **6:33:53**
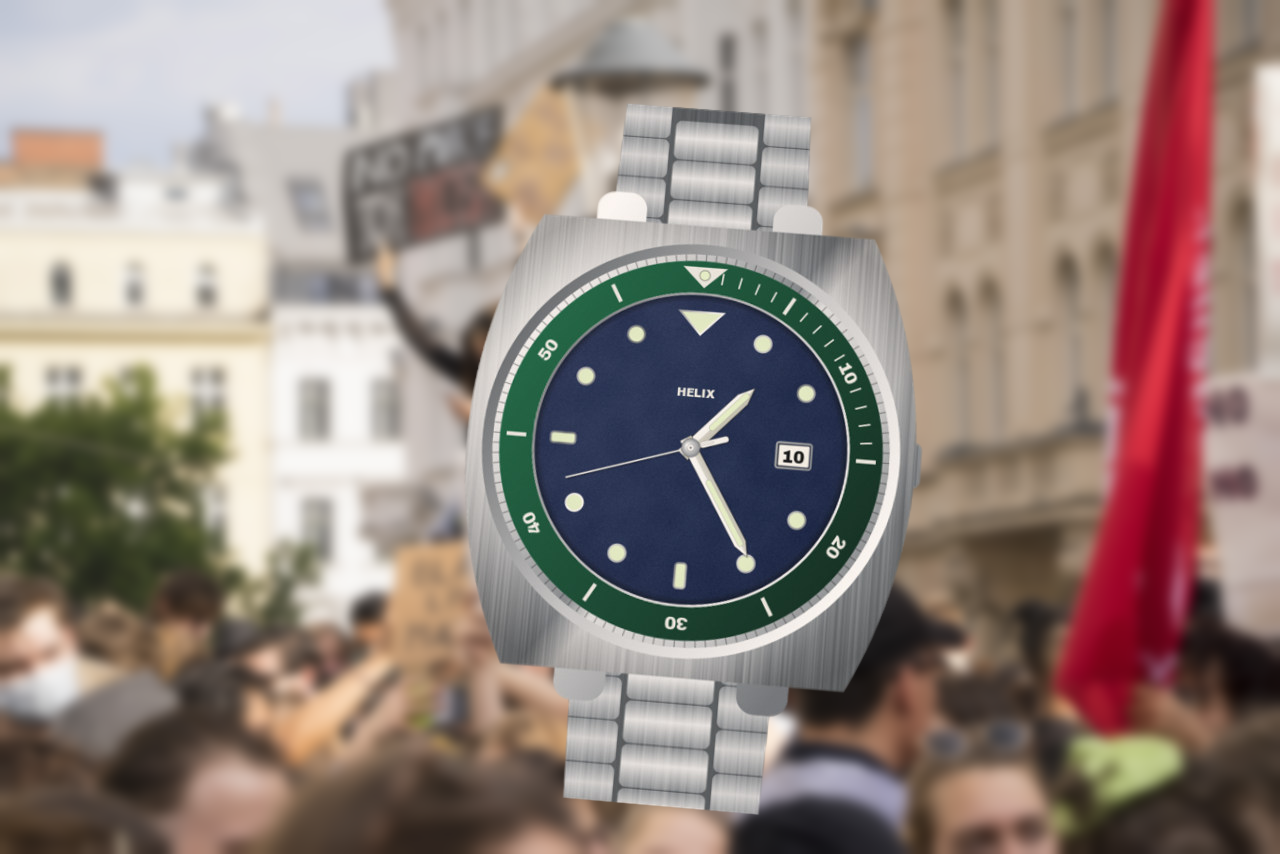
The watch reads **1:24:42**
